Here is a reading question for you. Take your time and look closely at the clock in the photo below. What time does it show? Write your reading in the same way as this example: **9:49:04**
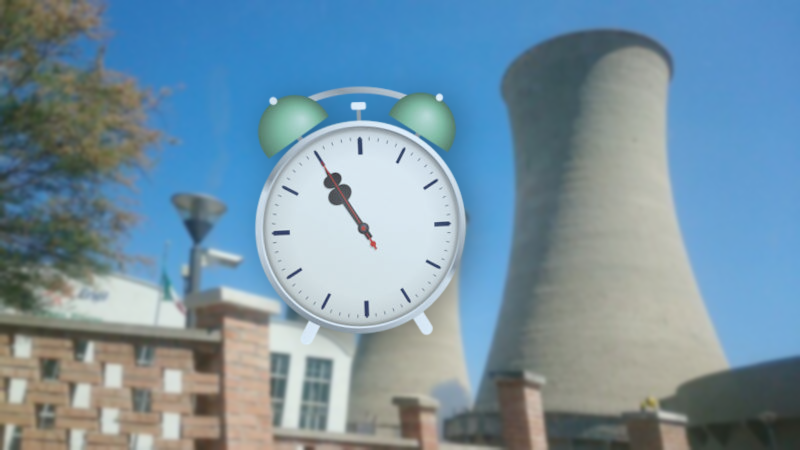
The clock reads **10:54:55**
